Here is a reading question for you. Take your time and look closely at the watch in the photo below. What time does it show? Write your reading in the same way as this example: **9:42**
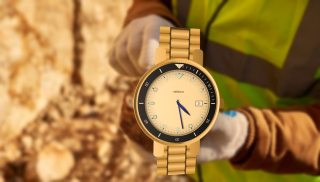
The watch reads **4:28**
